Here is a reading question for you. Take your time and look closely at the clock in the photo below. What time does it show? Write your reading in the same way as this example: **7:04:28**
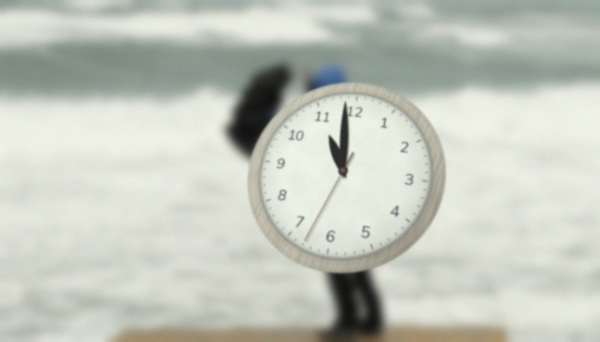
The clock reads **10:58:33**
